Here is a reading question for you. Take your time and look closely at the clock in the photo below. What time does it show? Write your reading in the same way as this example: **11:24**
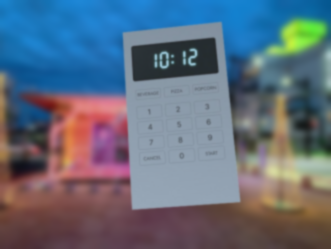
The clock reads **10:12**
